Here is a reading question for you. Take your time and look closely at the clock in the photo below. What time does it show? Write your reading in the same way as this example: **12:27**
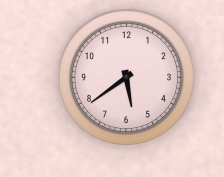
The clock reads **5:39**
